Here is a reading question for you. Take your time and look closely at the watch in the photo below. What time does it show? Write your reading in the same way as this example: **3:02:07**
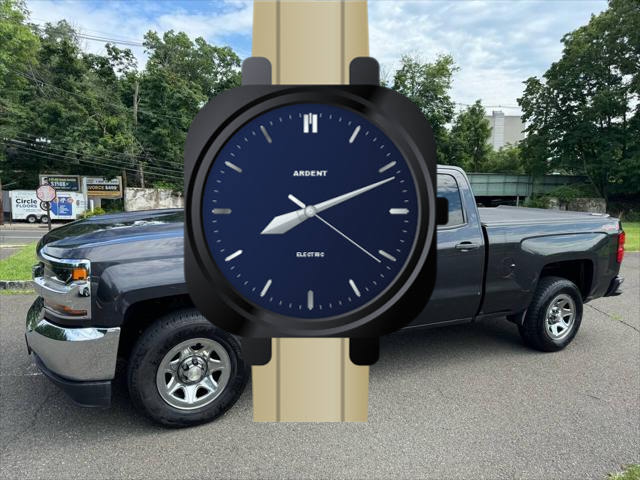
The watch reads **8:11:21**
